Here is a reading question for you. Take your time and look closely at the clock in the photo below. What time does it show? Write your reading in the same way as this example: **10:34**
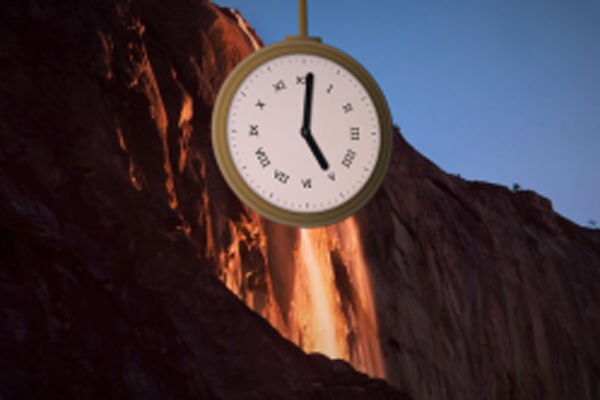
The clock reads **5:01**
